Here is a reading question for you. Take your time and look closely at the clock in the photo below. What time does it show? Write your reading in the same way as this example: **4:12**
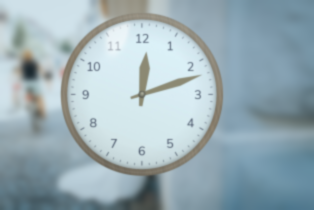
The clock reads **12:12**
